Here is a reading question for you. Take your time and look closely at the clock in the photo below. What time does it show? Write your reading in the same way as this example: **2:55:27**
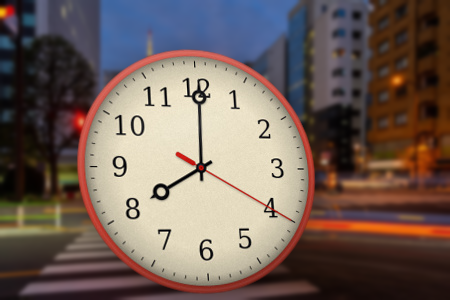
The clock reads **8:00:20**
